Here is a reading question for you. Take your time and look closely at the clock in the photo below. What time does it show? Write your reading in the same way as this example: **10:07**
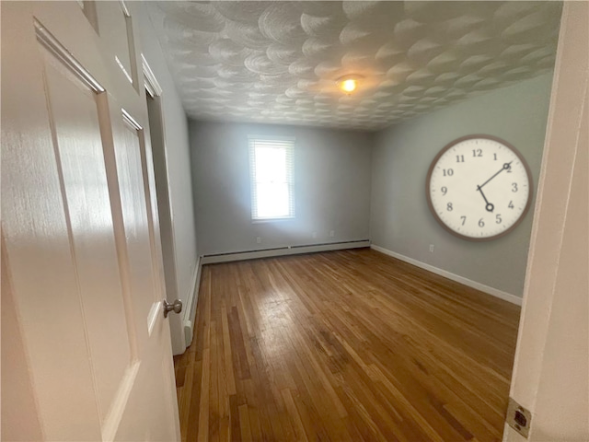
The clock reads **5:09**
